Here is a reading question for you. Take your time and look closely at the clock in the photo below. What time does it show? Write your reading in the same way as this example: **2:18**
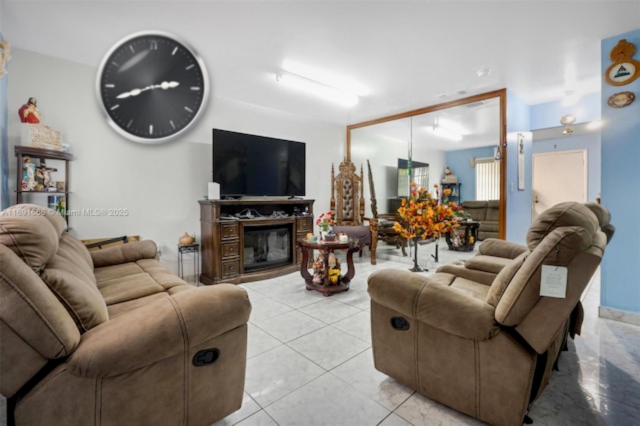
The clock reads **2:42**
